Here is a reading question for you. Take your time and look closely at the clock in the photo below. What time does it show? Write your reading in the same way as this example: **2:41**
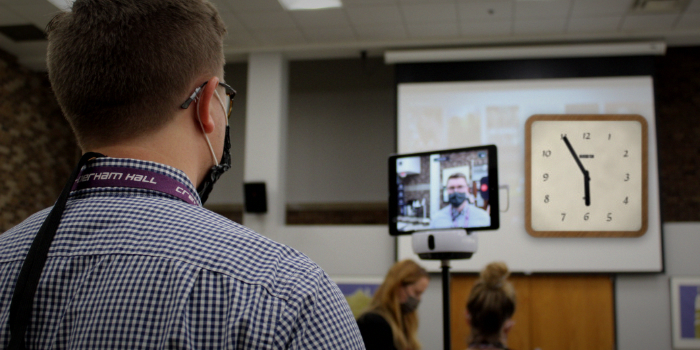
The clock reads **5:55**
